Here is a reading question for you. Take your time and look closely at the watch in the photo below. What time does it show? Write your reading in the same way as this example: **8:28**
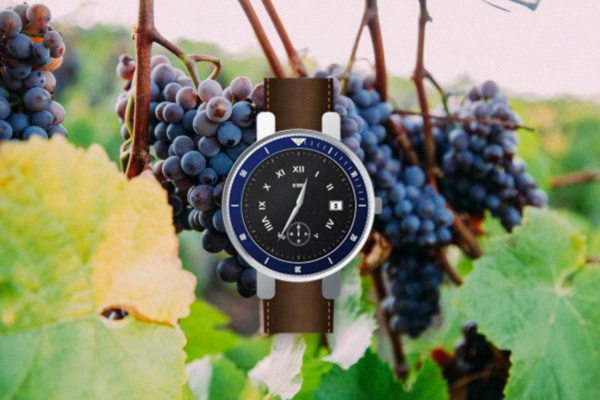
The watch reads **12:35**
